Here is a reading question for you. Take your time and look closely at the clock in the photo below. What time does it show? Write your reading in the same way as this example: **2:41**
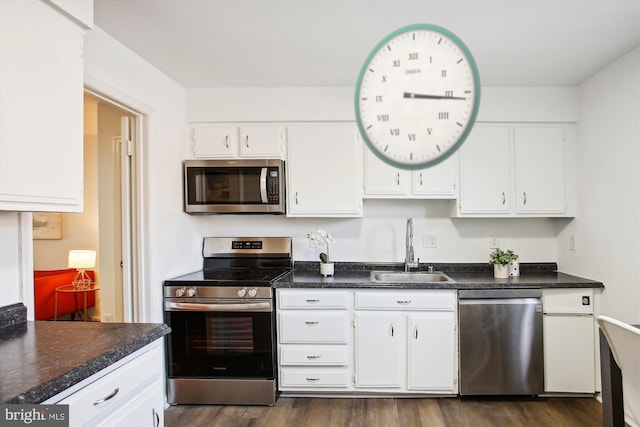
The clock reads **3:16**
